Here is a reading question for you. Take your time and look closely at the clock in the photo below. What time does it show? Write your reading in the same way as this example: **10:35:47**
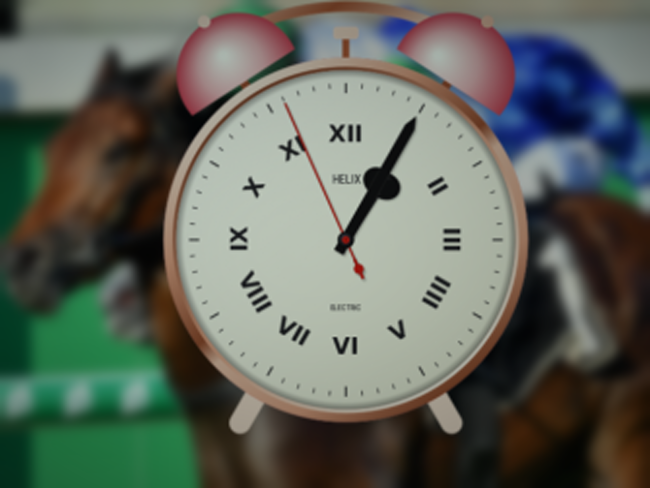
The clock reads **1:04:56**
